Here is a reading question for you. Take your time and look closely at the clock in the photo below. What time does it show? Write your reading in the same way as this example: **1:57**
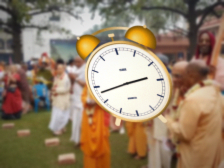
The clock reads **2:43**
